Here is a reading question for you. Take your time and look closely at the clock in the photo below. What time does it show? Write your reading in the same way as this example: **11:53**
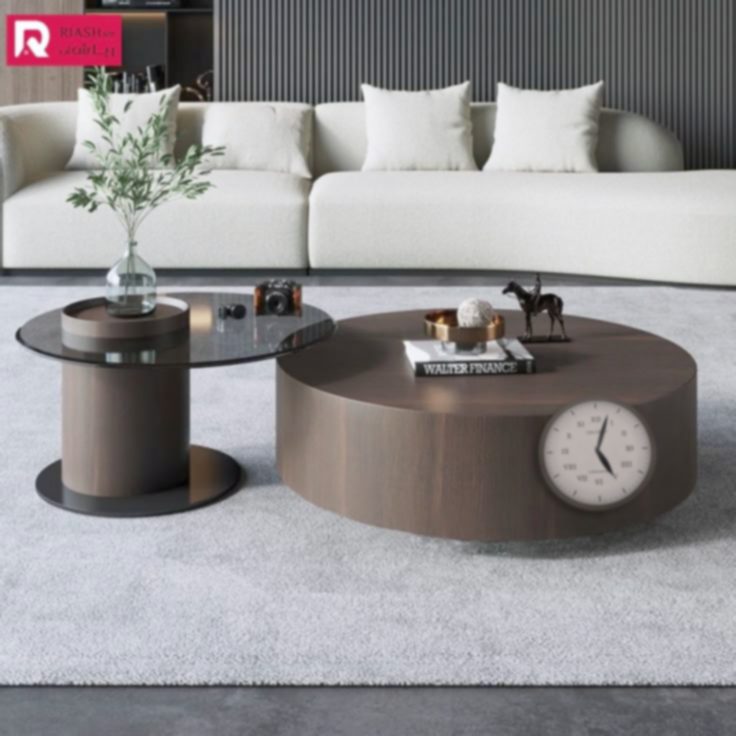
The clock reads **5:03**
